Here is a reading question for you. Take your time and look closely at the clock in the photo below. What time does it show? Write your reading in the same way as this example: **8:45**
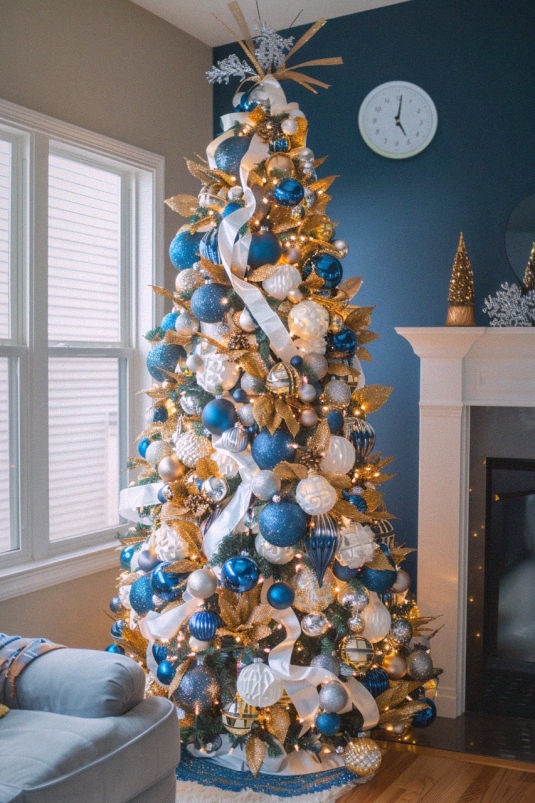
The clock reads **5:01**
